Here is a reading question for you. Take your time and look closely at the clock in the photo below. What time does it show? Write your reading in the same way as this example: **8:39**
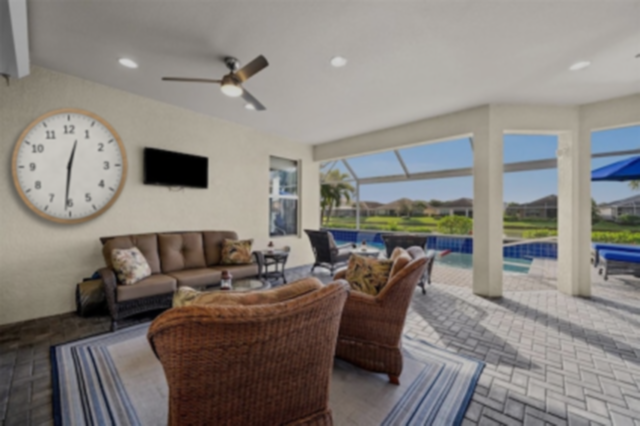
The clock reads **12:31**
